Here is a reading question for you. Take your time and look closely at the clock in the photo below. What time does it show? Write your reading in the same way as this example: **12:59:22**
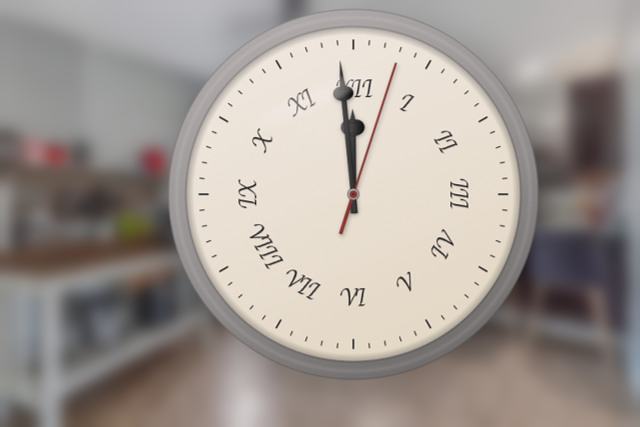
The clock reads **11:59:03**
